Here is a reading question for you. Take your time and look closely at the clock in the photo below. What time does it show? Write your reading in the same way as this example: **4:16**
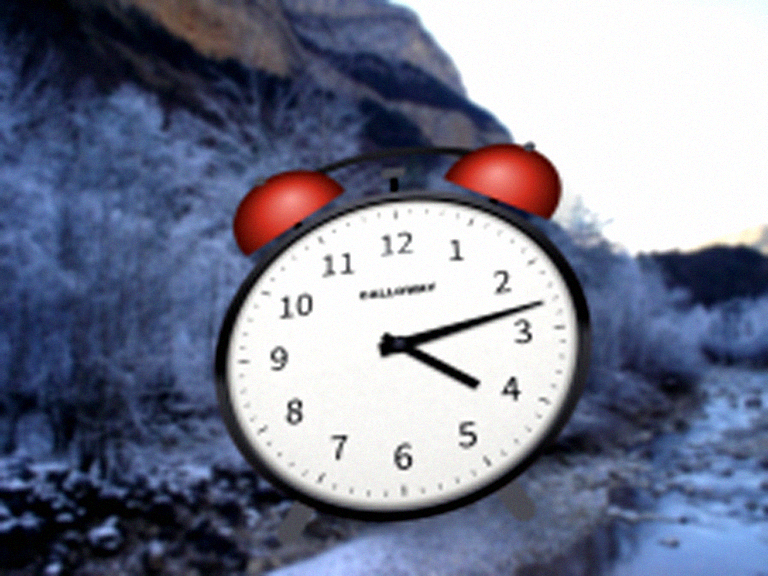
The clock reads **4:13**
